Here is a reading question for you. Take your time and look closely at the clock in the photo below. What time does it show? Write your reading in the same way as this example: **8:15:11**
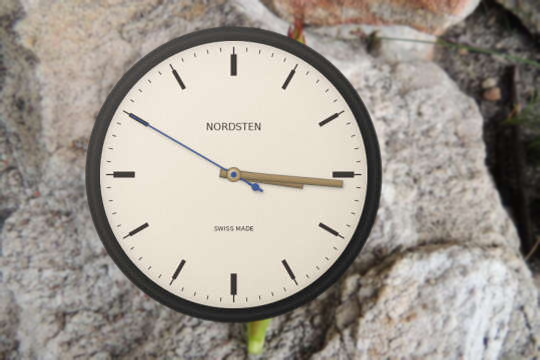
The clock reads **3:15:50**
